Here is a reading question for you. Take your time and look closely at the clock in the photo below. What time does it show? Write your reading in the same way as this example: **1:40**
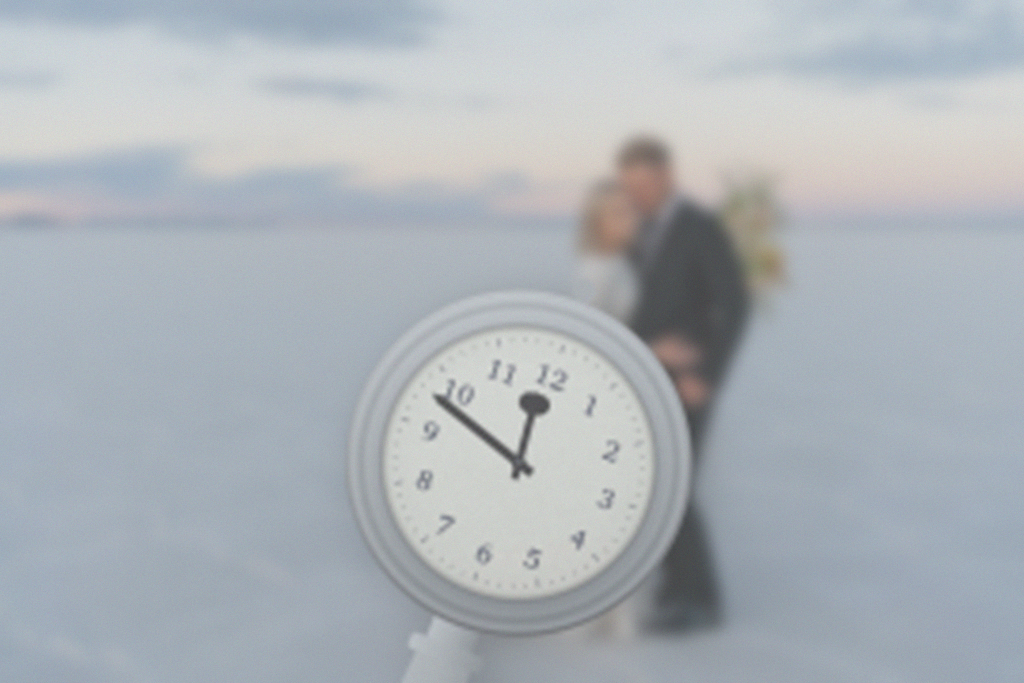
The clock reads **11:48**
